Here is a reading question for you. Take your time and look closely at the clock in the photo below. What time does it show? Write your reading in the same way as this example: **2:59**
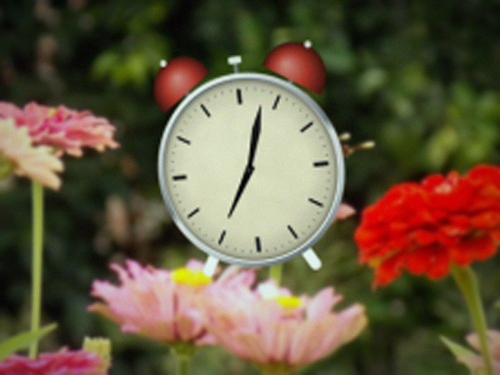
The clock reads **7:03**
